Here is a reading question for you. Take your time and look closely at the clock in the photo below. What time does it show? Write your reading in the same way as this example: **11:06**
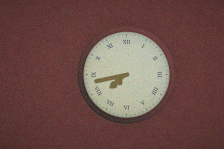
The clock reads **7:43**
